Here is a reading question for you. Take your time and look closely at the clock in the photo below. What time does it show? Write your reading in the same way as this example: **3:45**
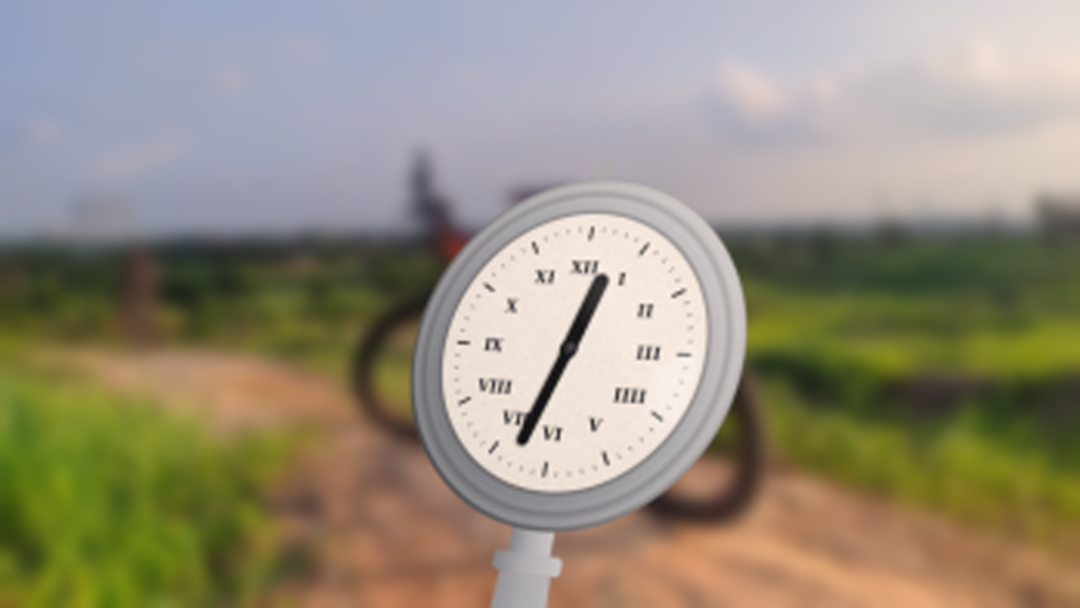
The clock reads **12:33**
